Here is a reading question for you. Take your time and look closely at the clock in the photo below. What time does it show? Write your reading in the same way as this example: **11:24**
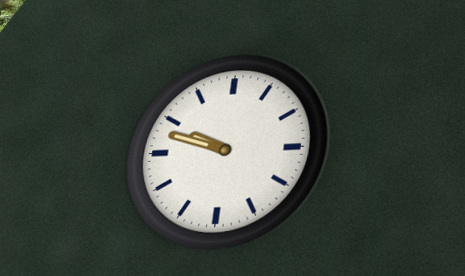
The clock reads **9:48**
